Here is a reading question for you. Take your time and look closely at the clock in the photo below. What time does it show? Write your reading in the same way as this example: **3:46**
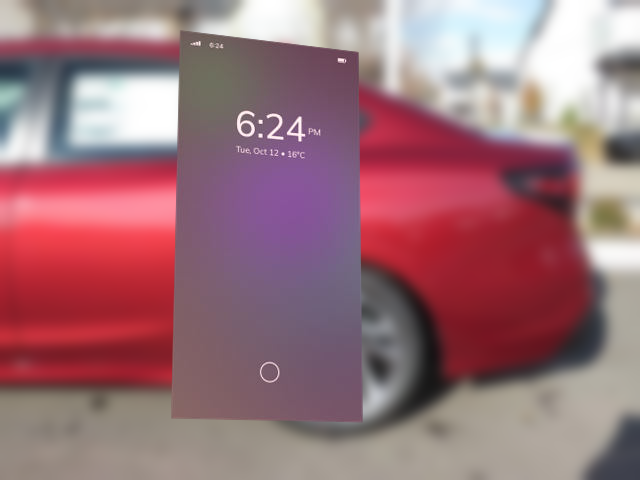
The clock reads **6:24**
